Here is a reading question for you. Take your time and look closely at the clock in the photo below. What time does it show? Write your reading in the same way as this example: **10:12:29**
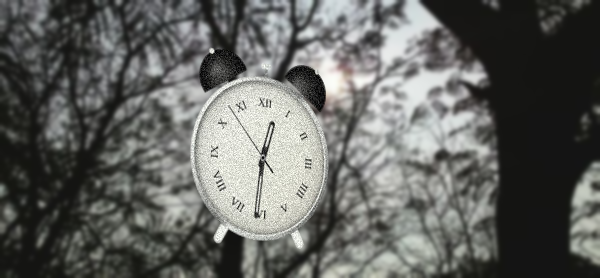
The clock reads **12:30:53**
